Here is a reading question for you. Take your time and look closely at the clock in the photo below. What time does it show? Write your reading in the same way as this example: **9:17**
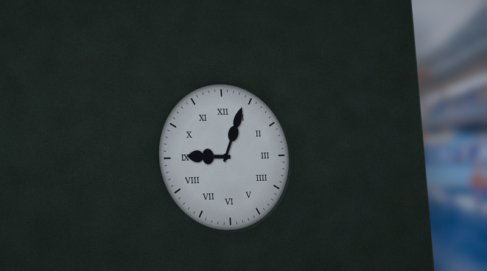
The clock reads **9:04**
